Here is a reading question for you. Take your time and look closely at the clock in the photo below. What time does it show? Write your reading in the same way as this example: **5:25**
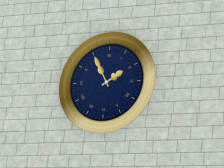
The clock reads **1:55**
